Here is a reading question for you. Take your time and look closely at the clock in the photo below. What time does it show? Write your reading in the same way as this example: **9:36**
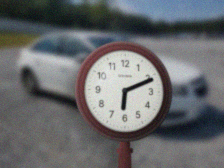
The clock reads **6:11**
